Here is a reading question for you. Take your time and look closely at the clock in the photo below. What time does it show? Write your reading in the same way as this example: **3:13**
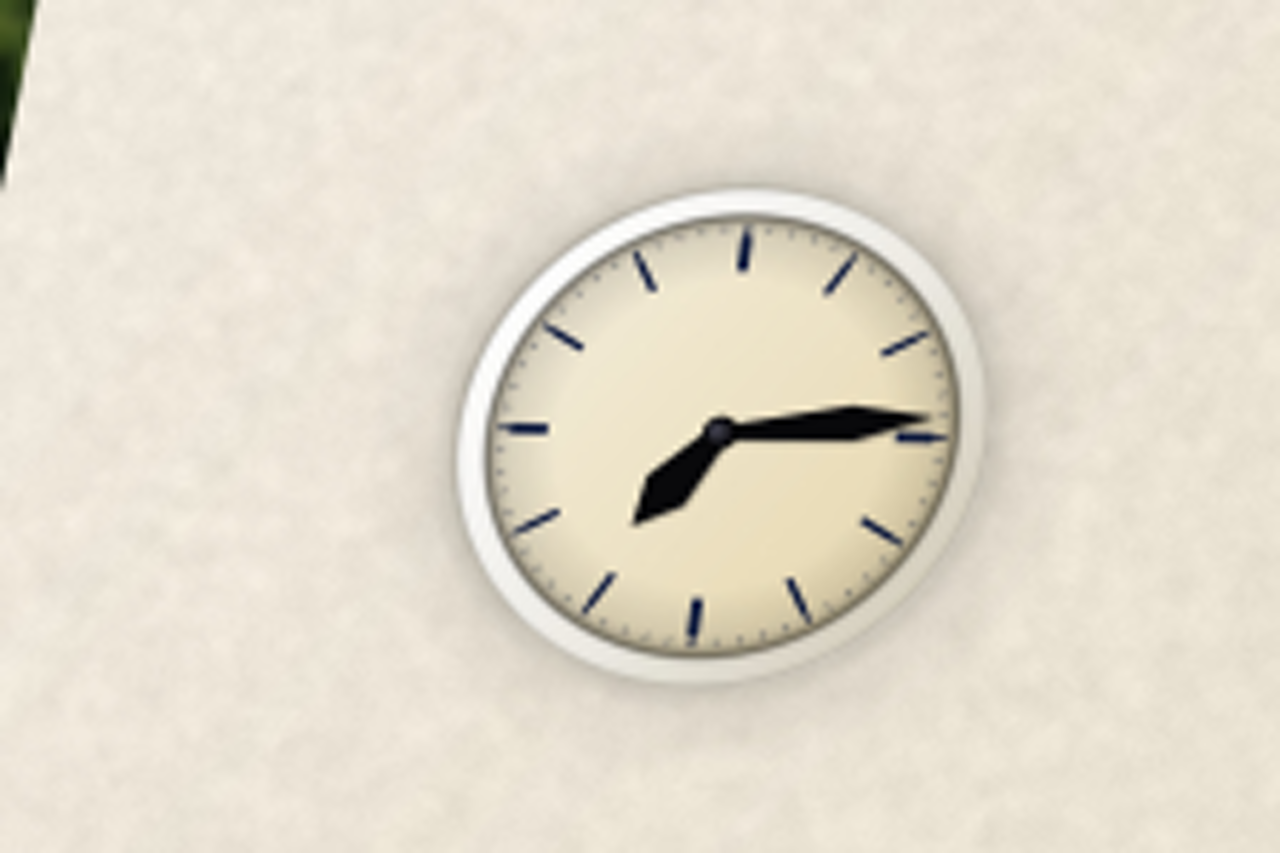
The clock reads **7:14**
